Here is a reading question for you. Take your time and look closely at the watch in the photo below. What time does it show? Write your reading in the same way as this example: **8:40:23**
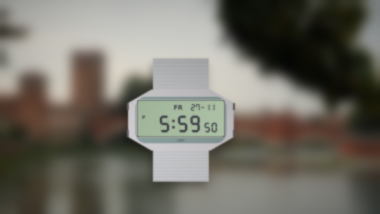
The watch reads **5:59:50**
